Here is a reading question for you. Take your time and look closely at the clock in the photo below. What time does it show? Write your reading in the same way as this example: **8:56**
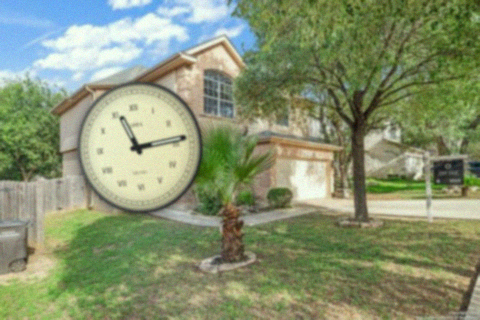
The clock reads **11:14**
